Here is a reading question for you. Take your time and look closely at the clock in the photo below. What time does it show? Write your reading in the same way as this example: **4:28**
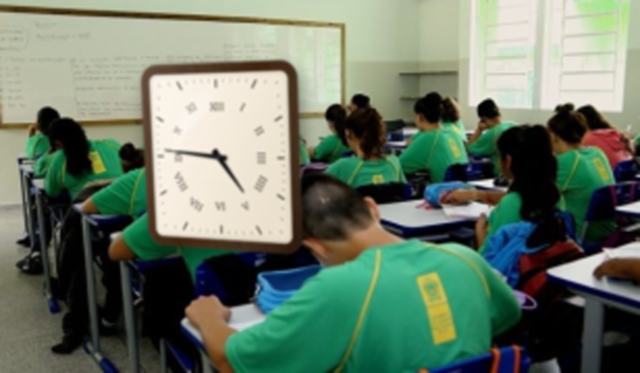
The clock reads **4:46**
